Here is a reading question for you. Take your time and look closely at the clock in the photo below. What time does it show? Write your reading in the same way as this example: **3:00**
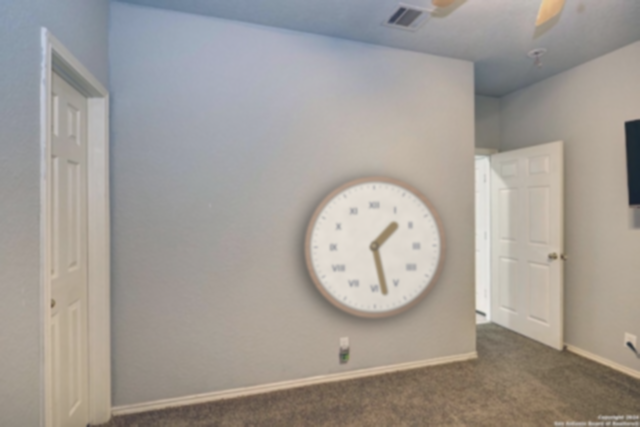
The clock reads **1:28**
